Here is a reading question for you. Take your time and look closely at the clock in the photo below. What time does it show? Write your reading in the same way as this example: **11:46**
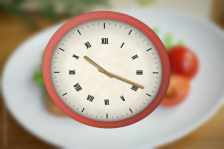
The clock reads **10:19**
